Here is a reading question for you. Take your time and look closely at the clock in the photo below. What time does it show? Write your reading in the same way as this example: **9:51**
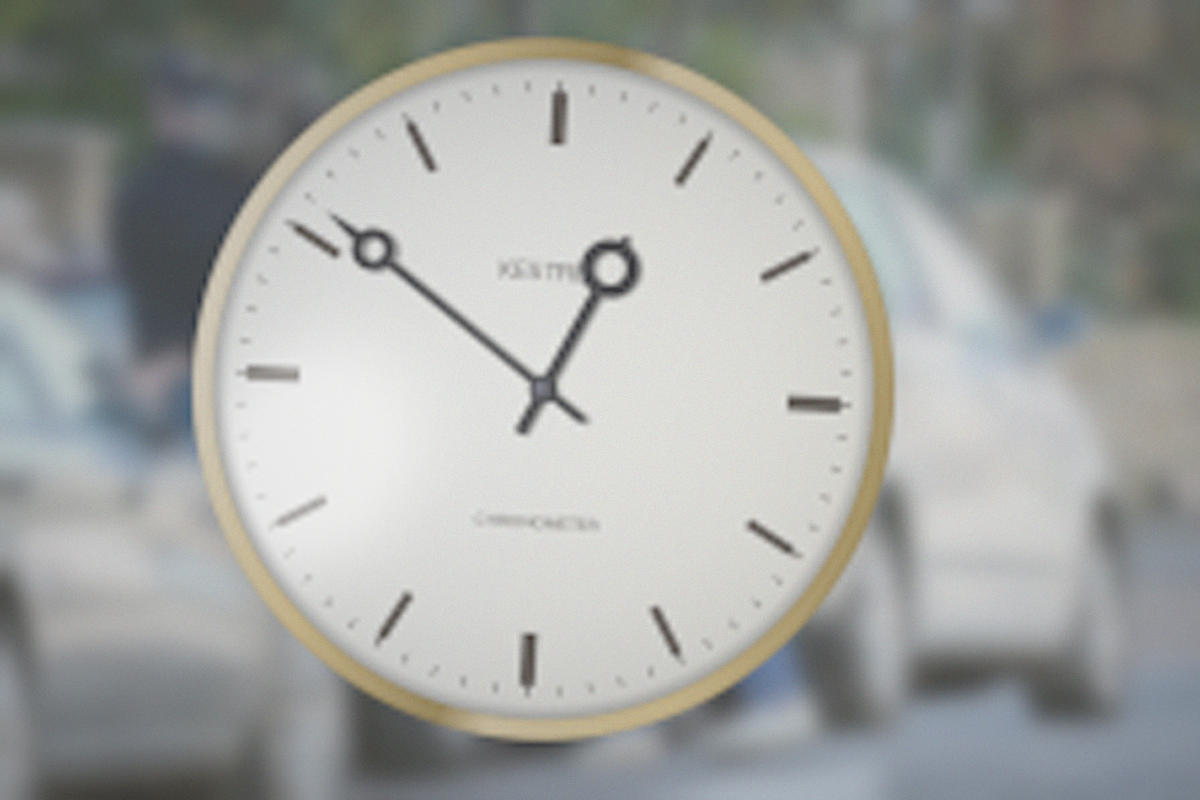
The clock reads **12:51**
